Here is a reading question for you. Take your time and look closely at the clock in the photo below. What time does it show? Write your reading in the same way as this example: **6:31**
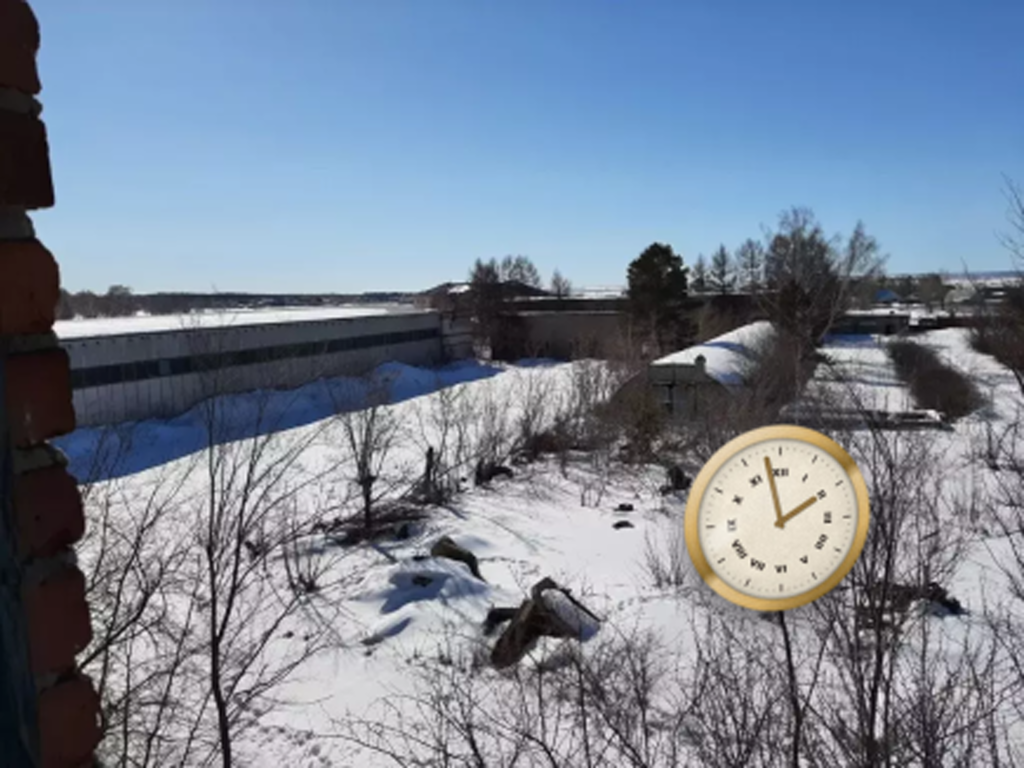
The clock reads **1:58**
